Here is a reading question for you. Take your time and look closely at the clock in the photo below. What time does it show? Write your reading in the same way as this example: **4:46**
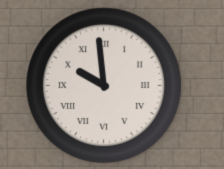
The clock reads **9:59**
